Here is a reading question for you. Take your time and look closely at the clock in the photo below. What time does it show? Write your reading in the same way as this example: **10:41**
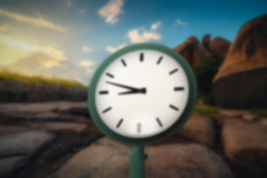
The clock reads **8:48**
